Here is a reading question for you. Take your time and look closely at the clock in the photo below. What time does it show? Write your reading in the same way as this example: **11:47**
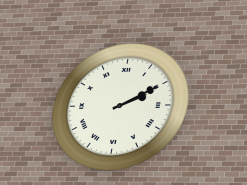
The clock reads **2:10**
